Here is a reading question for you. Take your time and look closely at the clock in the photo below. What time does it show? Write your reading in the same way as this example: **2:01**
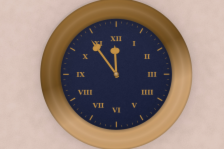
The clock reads **11:54**
